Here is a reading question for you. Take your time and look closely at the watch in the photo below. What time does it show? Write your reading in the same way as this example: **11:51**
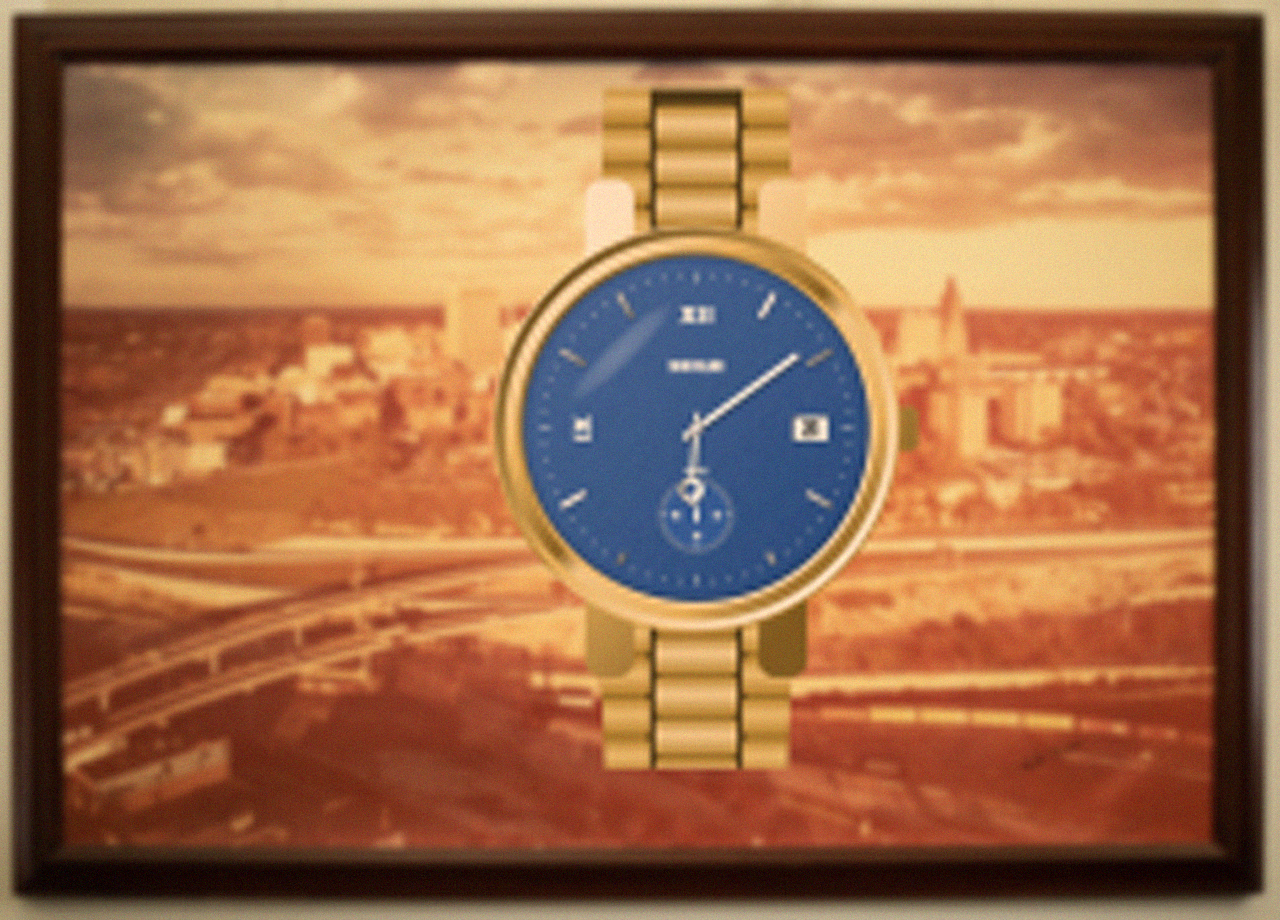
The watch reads **6:09**
